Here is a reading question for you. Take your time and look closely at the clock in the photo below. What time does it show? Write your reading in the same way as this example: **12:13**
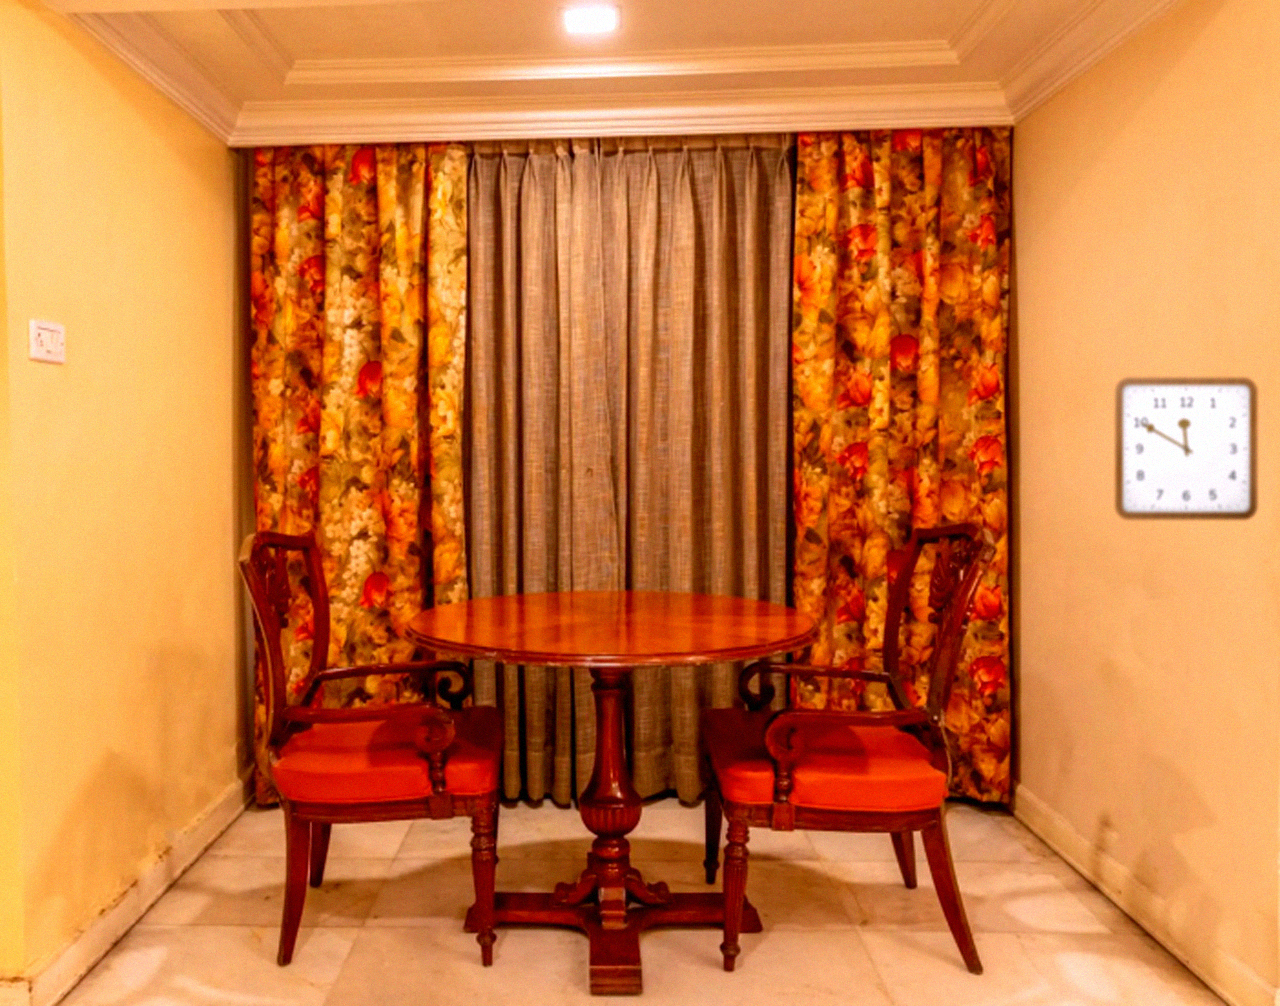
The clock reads **11:50**
